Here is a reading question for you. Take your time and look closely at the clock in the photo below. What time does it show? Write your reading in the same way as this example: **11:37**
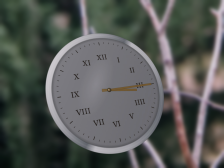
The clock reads **3:15**
